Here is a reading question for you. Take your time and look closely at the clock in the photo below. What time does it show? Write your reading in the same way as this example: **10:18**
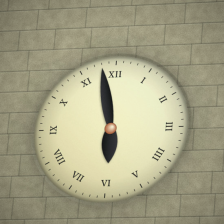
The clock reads **5:58**
